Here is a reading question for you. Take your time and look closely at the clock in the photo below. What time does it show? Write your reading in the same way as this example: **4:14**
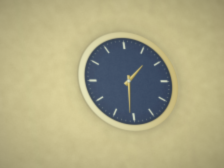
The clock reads **1:31**
